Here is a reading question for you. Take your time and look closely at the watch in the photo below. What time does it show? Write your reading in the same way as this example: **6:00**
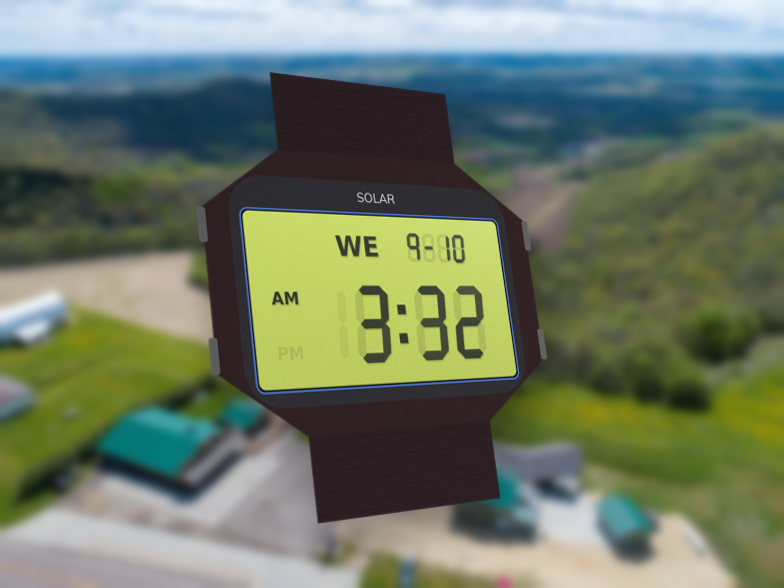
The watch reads **3:32**
